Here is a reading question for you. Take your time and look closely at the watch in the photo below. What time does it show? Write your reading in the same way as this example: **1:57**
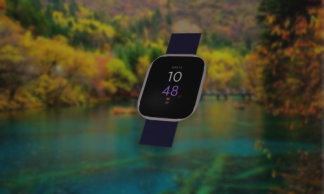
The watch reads **10:48**
